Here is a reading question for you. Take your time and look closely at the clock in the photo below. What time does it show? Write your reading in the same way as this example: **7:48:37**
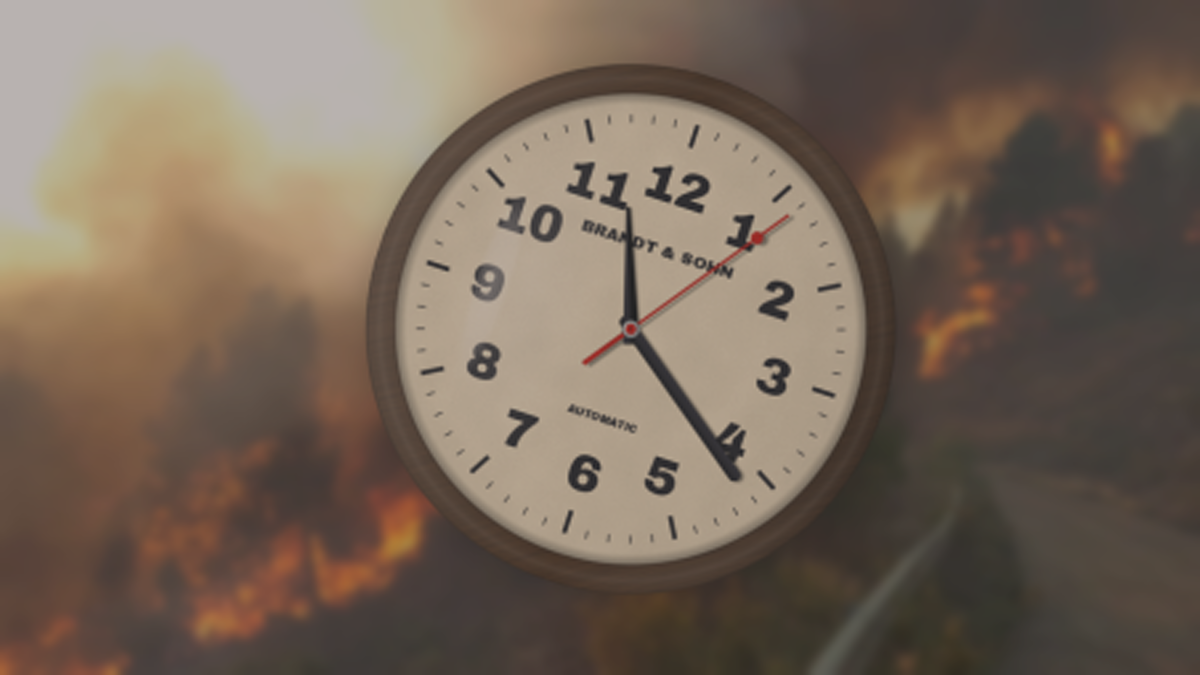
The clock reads **11:21:06**
